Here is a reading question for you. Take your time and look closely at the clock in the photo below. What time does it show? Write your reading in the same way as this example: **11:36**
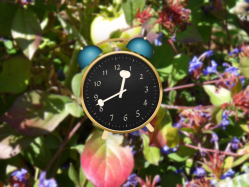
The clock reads **12:42**
